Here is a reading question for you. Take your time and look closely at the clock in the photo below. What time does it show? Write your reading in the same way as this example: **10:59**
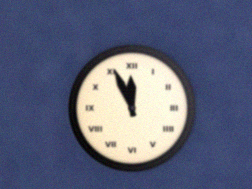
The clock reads **11:56**
